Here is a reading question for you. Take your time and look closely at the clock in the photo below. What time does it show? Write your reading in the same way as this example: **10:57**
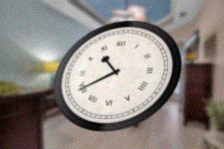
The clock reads **10:40**
